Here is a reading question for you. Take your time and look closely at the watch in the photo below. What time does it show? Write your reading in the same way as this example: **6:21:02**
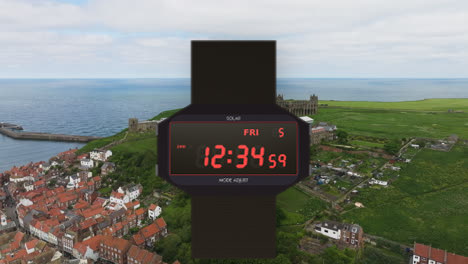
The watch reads **12:34:59**
